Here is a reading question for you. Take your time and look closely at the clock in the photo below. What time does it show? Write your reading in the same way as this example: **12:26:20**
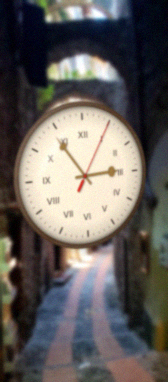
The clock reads **2:54:05**
